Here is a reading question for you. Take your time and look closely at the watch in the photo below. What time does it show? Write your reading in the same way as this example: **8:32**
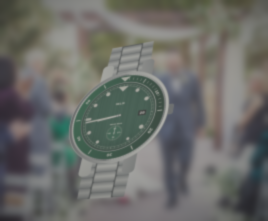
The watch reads **8:44**
